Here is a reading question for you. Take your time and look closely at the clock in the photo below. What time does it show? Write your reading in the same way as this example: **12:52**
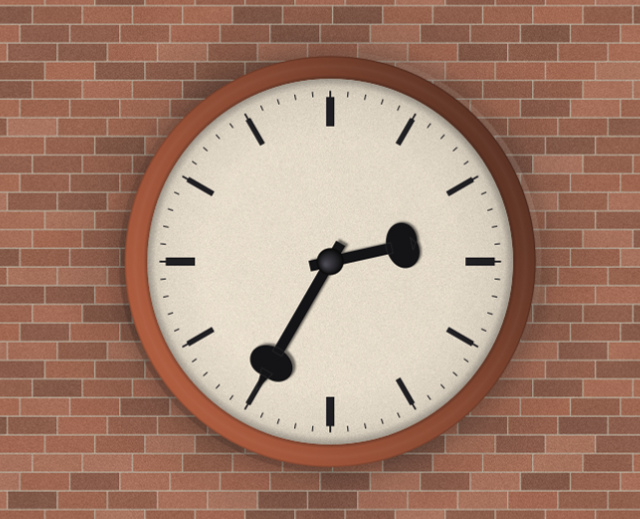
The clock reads **2:35**
